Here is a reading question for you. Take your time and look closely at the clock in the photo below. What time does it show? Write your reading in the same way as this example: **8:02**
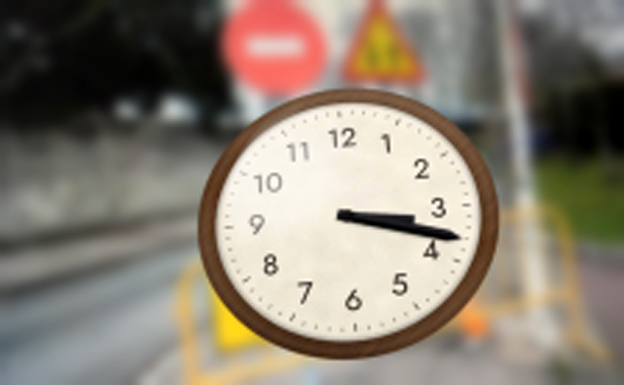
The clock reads **3:18**
